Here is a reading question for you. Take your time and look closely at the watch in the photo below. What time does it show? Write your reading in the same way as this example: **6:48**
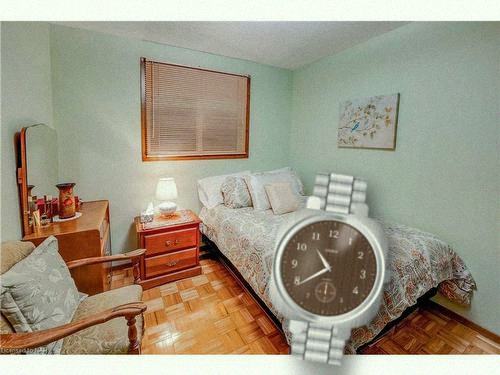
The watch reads **10:39**
